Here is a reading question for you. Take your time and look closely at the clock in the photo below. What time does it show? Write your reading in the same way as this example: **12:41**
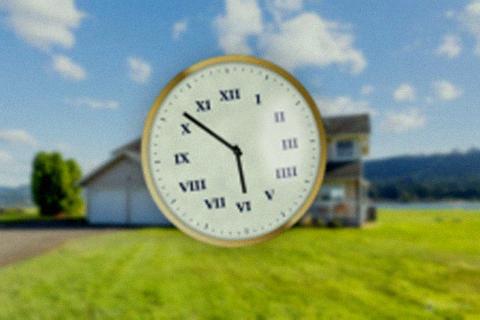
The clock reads **5:52**
